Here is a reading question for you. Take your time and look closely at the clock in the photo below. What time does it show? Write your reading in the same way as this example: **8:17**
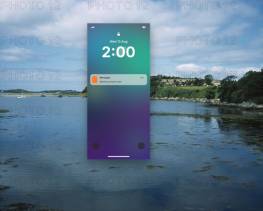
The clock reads **2:00**
